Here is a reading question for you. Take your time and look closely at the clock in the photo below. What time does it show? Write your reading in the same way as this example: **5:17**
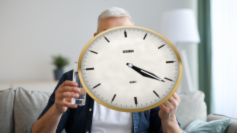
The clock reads **4:21**
